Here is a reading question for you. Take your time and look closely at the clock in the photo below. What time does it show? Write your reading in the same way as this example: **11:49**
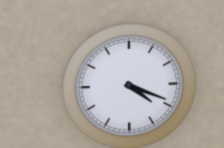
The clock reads **4:19**
